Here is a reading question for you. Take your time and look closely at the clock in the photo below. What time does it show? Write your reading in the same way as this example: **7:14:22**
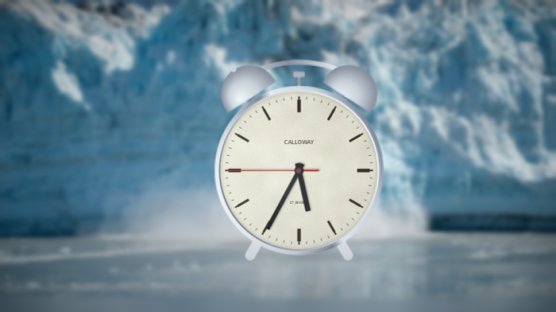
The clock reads **5:34:45**
